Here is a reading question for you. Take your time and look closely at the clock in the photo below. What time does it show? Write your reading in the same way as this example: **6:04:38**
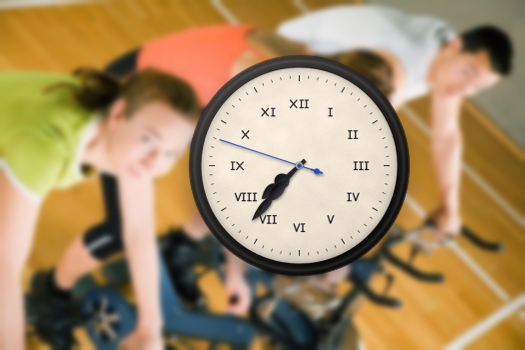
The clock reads **7:36:48**
